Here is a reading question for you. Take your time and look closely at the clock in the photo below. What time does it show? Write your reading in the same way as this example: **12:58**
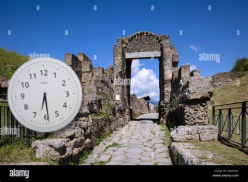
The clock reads **6:29**
